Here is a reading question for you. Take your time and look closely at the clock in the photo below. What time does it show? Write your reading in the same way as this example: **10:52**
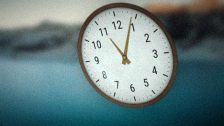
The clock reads **11:04**
